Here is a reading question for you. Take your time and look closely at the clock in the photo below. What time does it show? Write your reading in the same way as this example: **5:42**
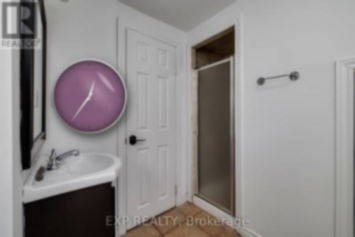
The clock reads **12:36**
